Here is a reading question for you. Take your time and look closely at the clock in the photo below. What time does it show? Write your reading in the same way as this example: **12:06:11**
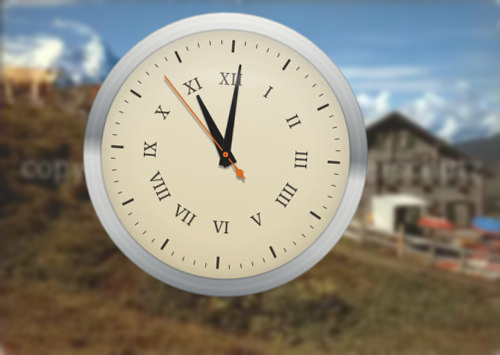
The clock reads **11:00:53**
